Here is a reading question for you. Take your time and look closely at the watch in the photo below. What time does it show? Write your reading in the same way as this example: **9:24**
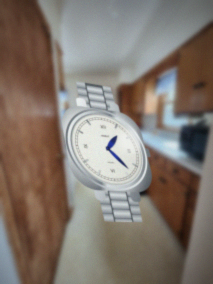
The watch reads **1:23**
